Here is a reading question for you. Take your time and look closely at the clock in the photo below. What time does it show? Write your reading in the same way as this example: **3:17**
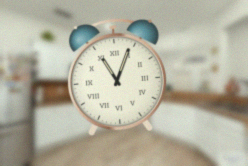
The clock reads **11:04**
